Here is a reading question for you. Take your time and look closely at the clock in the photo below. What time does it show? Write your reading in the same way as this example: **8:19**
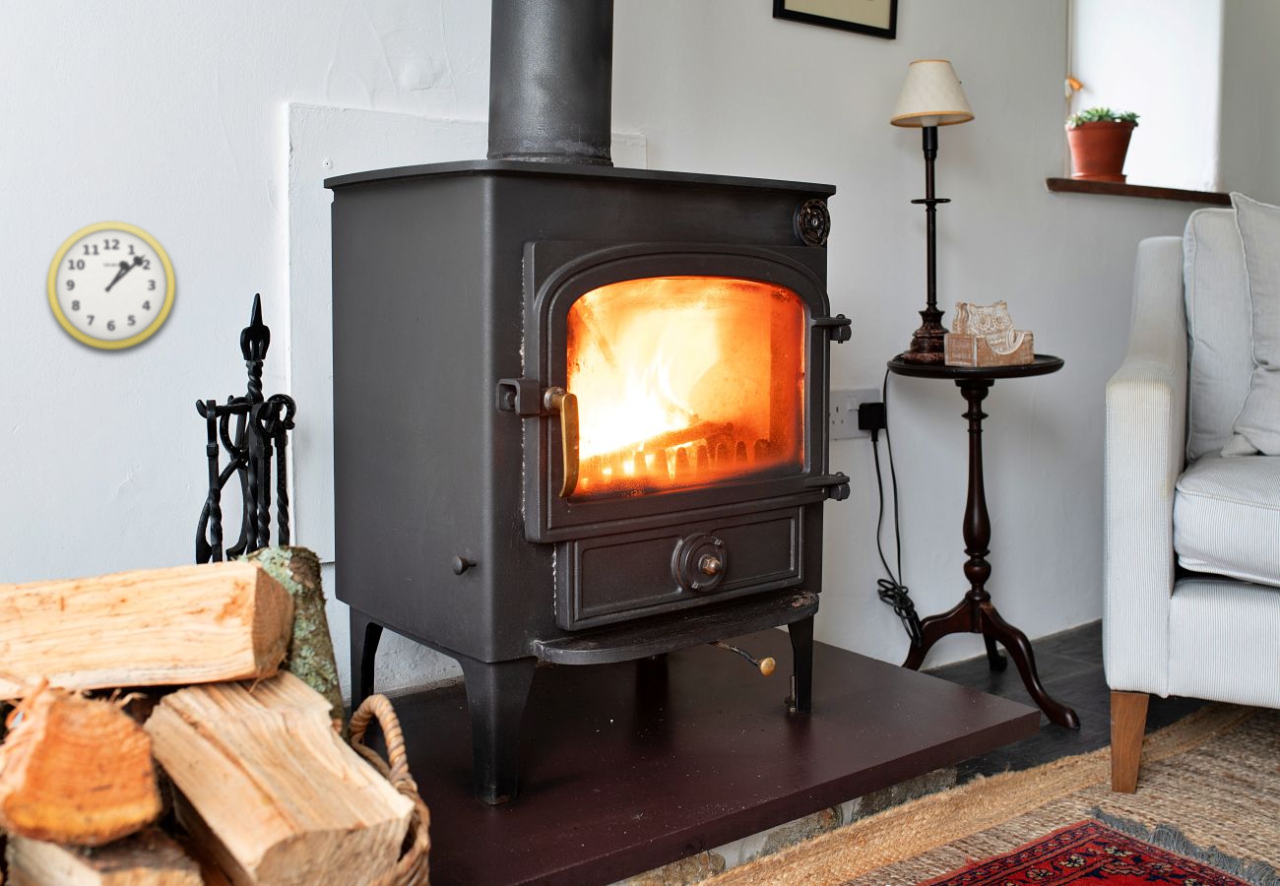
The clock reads **1:08**
